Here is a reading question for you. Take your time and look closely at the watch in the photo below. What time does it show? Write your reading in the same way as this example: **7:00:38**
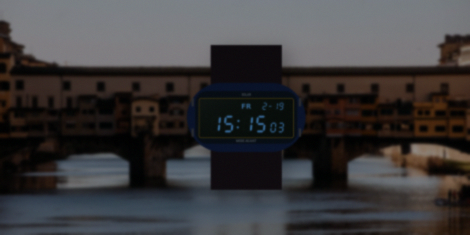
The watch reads **15:15:03**
